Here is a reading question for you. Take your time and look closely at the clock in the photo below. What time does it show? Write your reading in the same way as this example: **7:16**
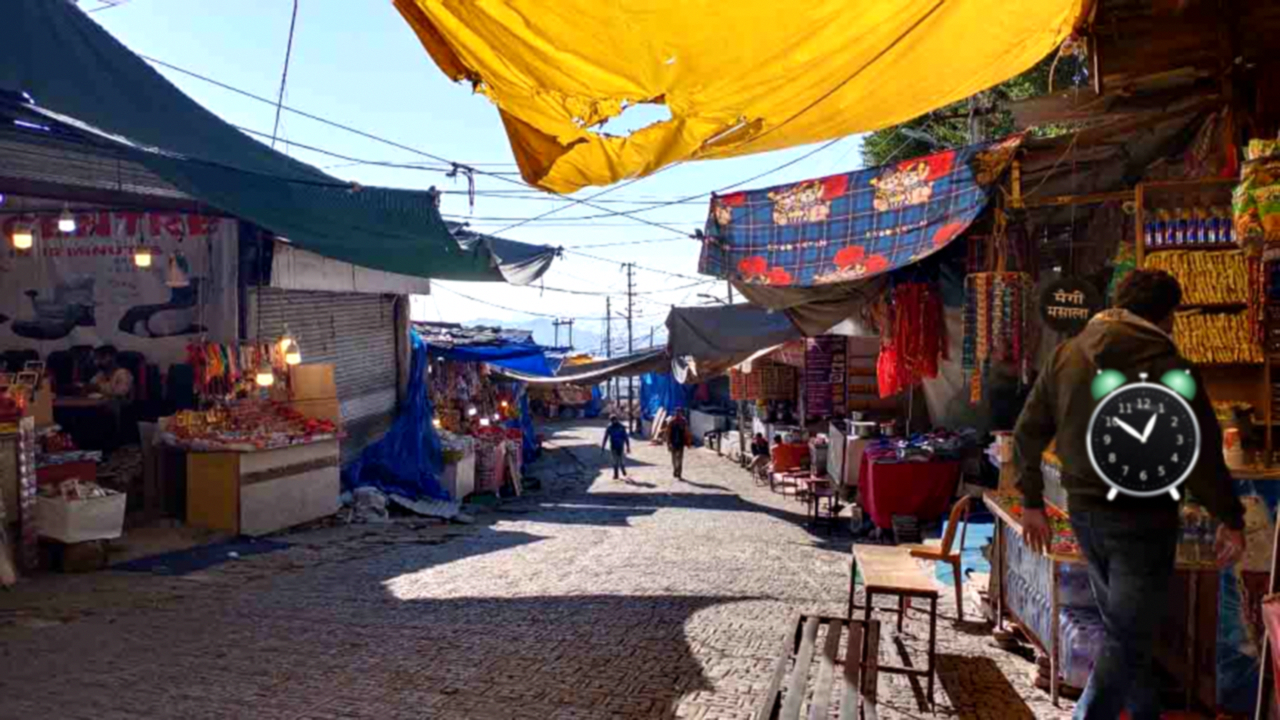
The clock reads **12:51**
